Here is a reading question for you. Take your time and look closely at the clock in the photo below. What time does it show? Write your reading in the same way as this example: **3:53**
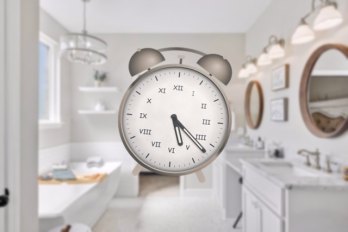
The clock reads **5:22**
